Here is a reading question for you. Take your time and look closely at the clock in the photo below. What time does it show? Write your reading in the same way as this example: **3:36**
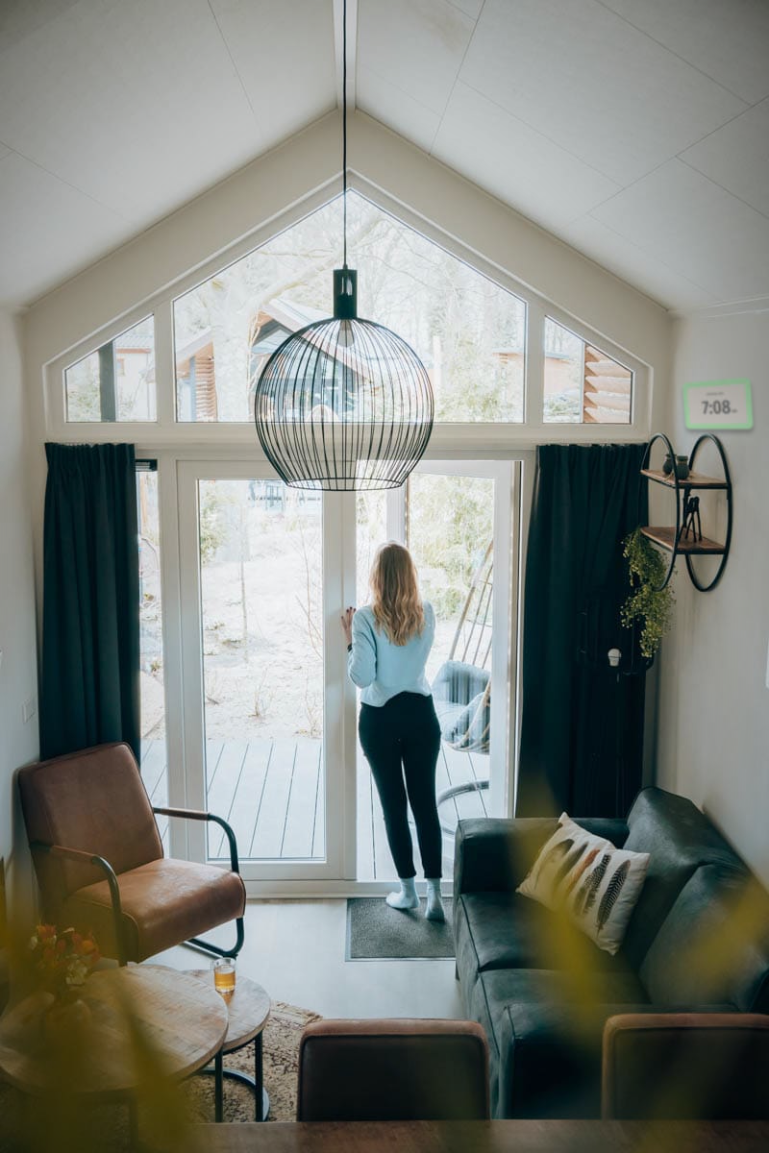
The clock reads **7:08**
